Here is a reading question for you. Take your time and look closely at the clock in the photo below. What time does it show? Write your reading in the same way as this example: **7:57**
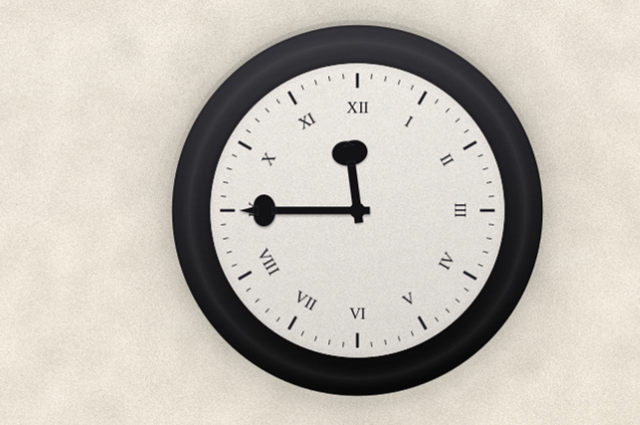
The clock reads **11:45**
